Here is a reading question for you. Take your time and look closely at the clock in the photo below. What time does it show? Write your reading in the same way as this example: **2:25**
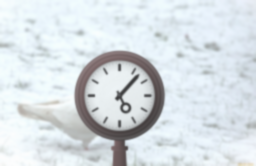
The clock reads **5:07**
